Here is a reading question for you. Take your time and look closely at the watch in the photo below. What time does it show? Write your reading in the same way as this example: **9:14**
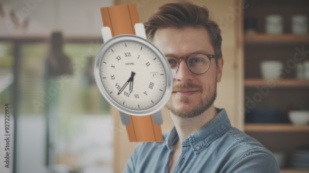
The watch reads **6:38**
